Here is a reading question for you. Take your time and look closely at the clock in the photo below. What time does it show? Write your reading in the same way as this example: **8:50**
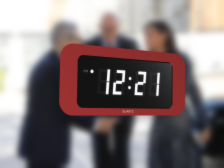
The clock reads **12:21**
